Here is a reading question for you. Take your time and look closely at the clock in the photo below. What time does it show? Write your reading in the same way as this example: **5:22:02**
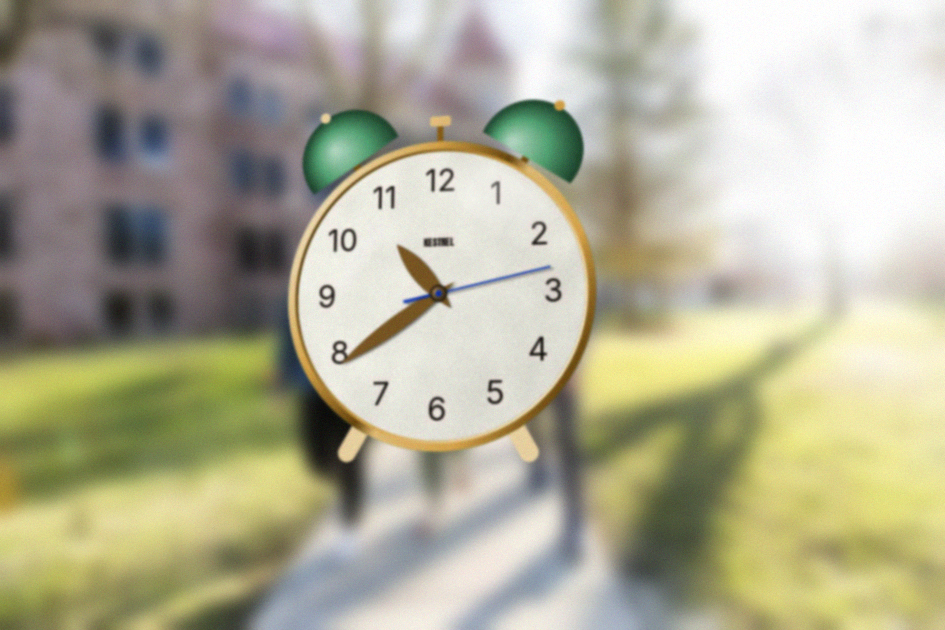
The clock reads **10:39:13**
